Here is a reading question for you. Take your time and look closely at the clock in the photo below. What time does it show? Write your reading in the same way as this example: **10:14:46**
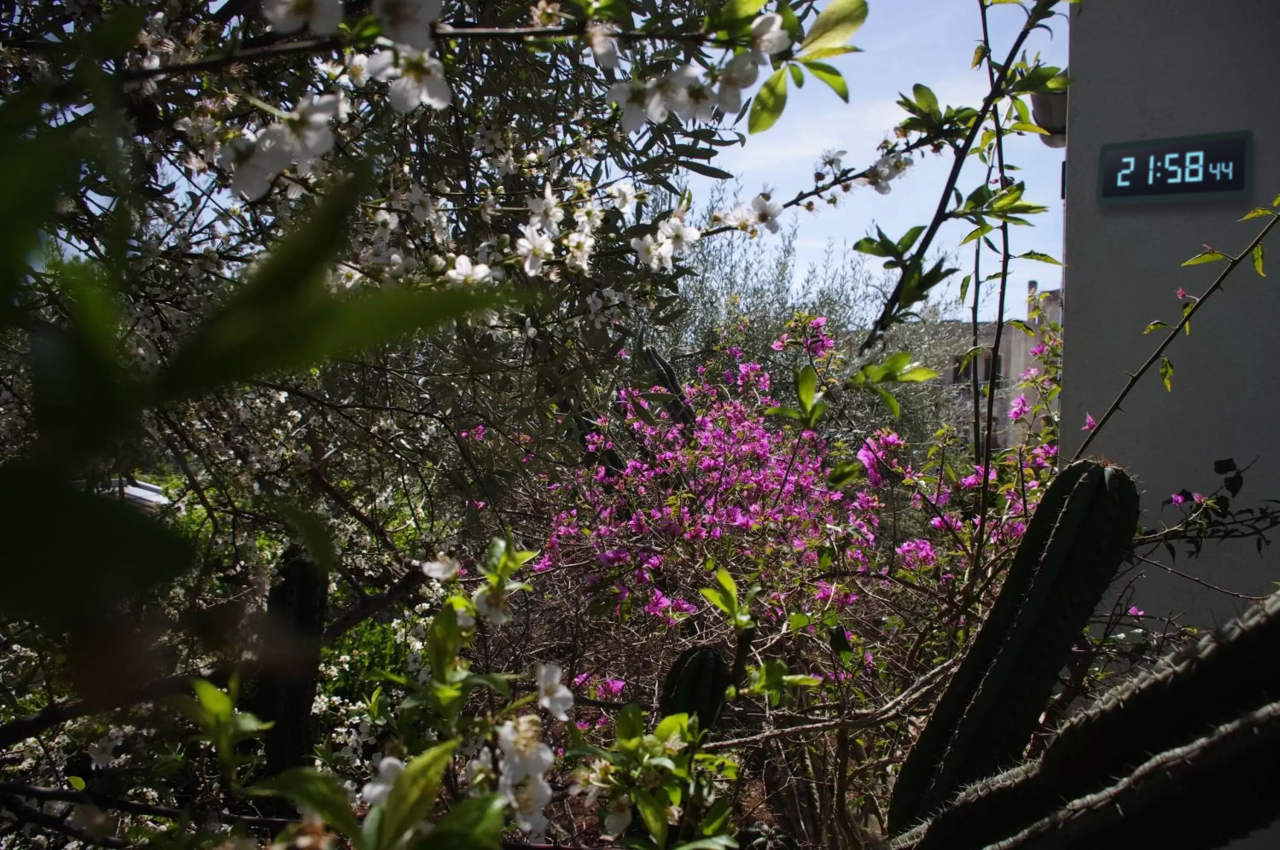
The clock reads **21:58:44**
